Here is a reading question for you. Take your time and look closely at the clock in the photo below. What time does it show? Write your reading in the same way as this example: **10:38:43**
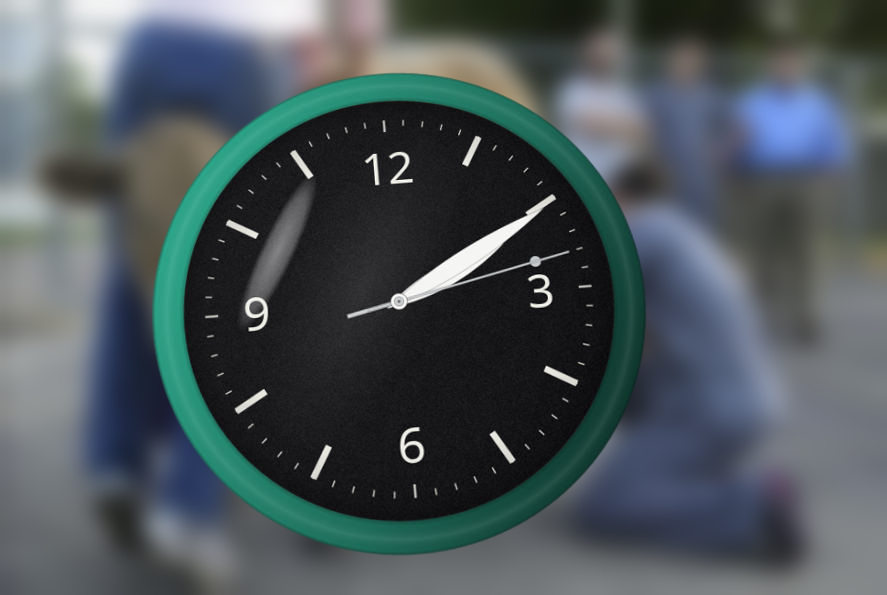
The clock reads **2:10:13**
